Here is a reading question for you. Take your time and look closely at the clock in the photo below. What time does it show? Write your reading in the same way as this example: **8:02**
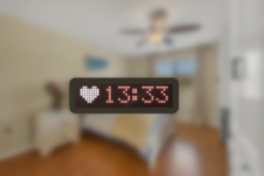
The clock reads **13:33**
